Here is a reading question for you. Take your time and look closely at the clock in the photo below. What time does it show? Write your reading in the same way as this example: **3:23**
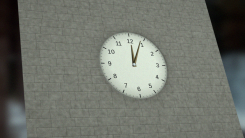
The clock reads **12:04**
